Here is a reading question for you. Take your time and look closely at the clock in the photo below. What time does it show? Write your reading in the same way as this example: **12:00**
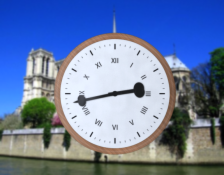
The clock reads **2:43**
